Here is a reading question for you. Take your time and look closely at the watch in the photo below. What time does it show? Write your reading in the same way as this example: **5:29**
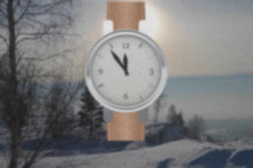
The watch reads **11:54**
